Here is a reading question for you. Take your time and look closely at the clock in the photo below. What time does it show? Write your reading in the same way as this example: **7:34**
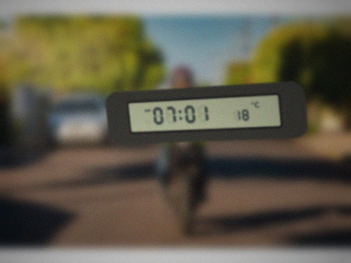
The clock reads **7:01**
